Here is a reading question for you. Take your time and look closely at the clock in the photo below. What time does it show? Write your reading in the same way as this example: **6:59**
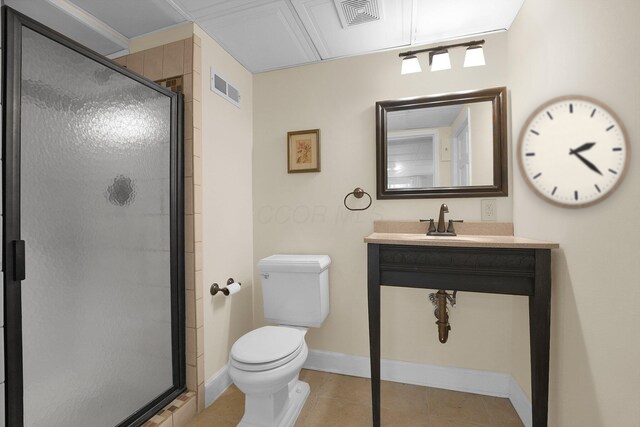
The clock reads **2:22**
